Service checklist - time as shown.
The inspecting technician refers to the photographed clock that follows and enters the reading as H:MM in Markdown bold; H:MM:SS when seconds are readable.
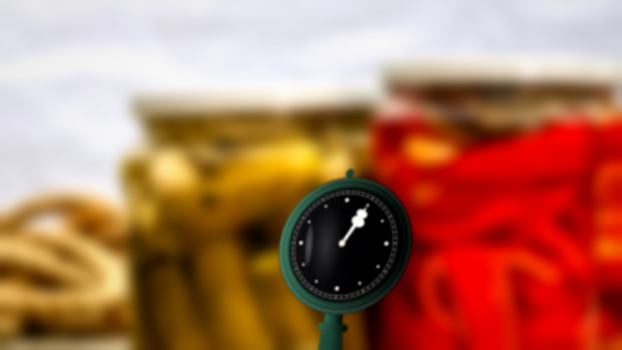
**1:05**
